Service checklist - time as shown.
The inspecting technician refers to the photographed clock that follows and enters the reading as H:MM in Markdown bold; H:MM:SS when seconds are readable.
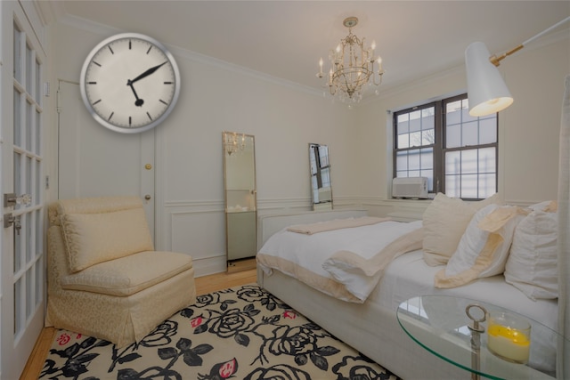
**5:10**
